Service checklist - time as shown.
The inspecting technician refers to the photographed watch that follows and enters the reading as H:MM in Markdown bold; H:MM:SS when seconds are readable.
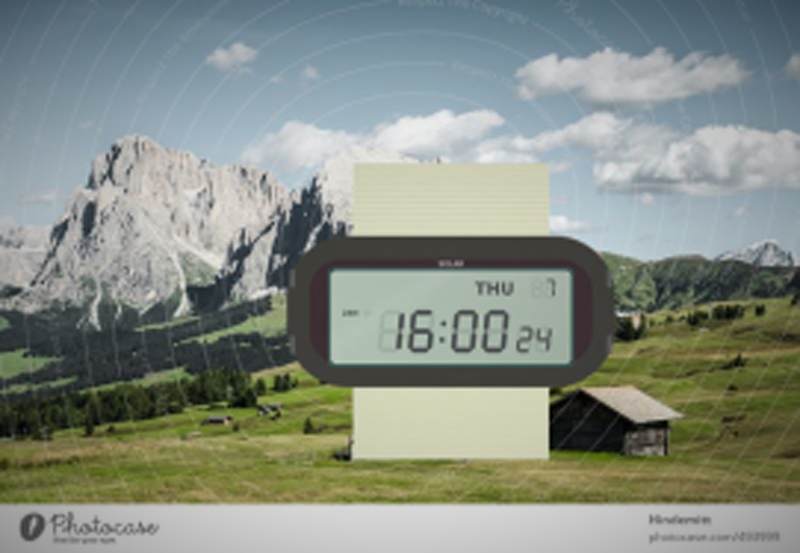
**16:00:24**
